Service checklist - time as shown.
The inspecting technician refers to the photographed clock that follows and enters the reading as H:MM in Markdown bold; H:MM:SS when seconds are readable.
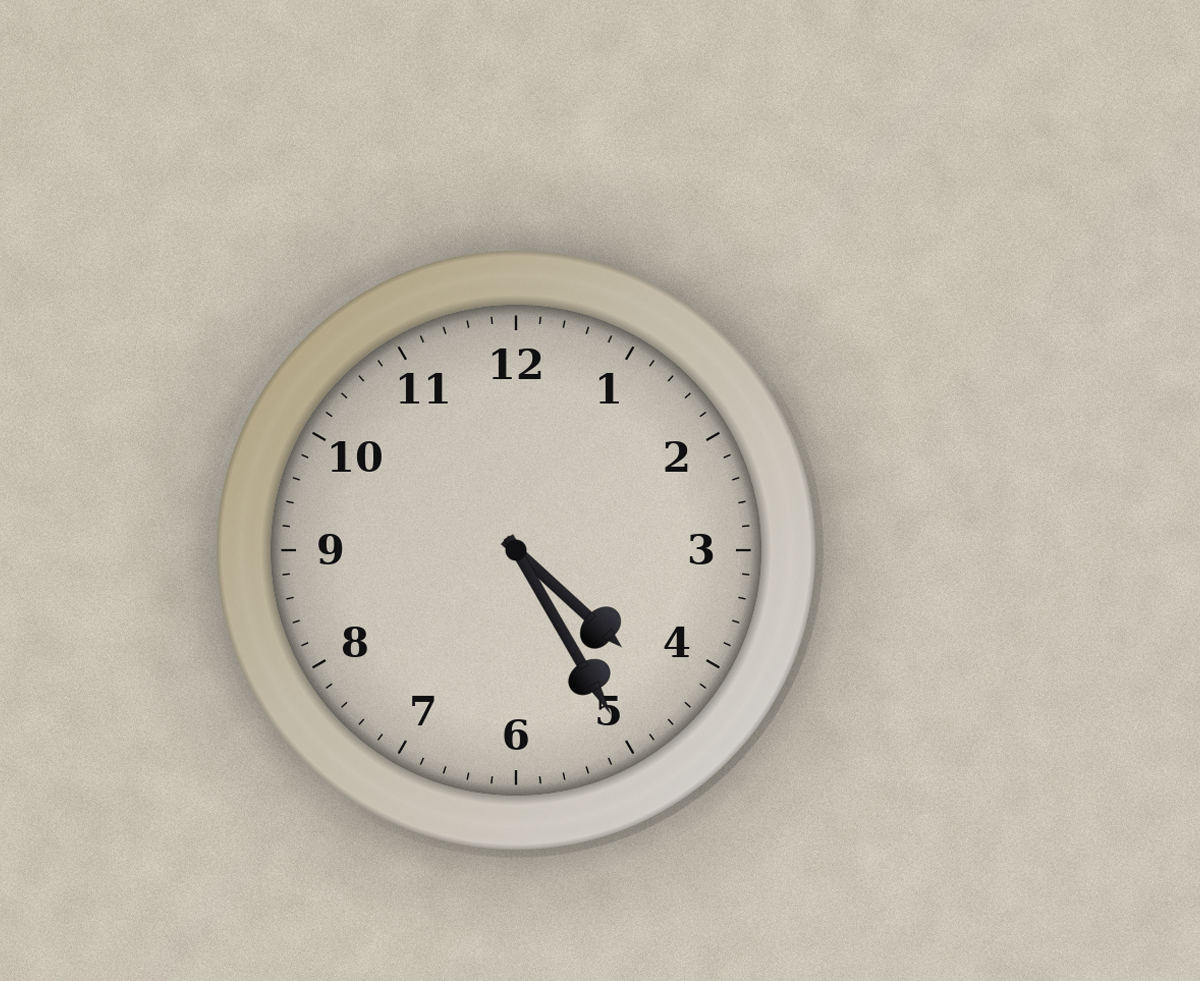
**4:25**
